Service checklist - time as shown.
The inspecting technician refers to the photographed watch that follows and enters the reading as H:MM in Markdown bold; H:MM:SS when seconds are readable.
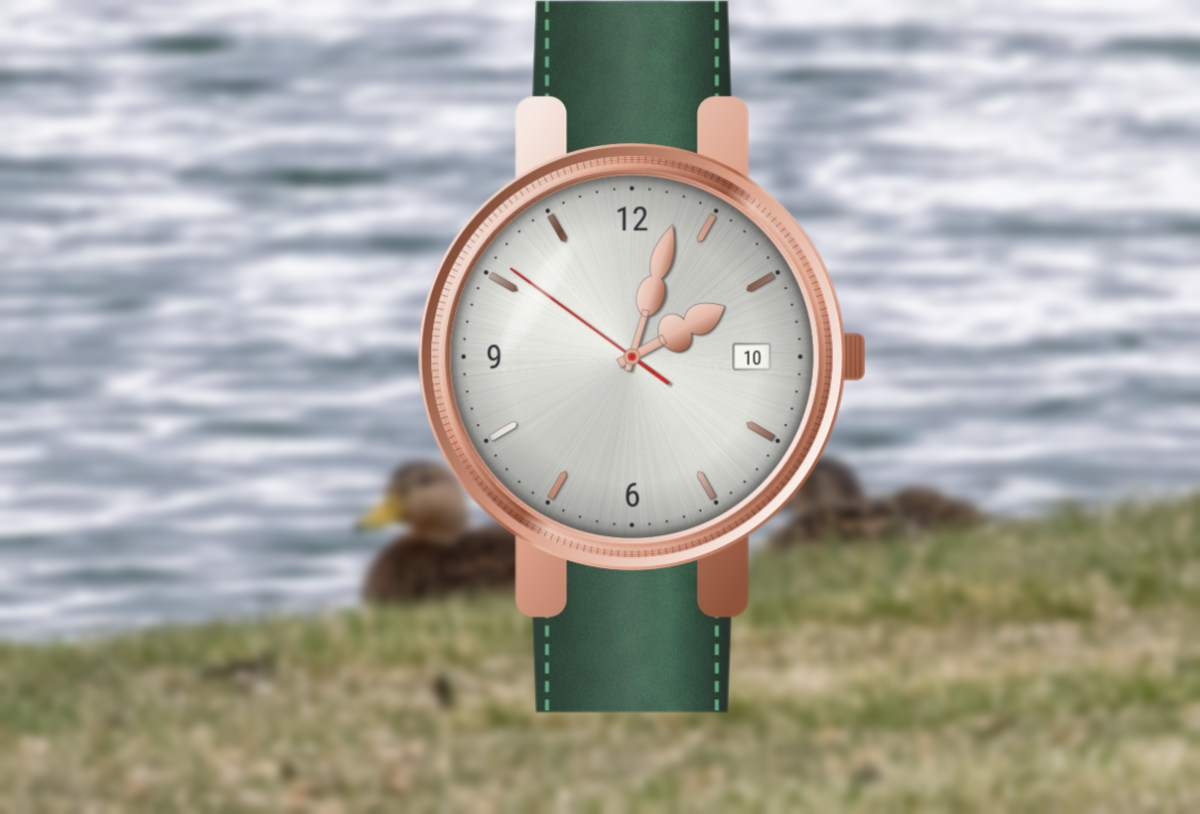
**2:02:51**
